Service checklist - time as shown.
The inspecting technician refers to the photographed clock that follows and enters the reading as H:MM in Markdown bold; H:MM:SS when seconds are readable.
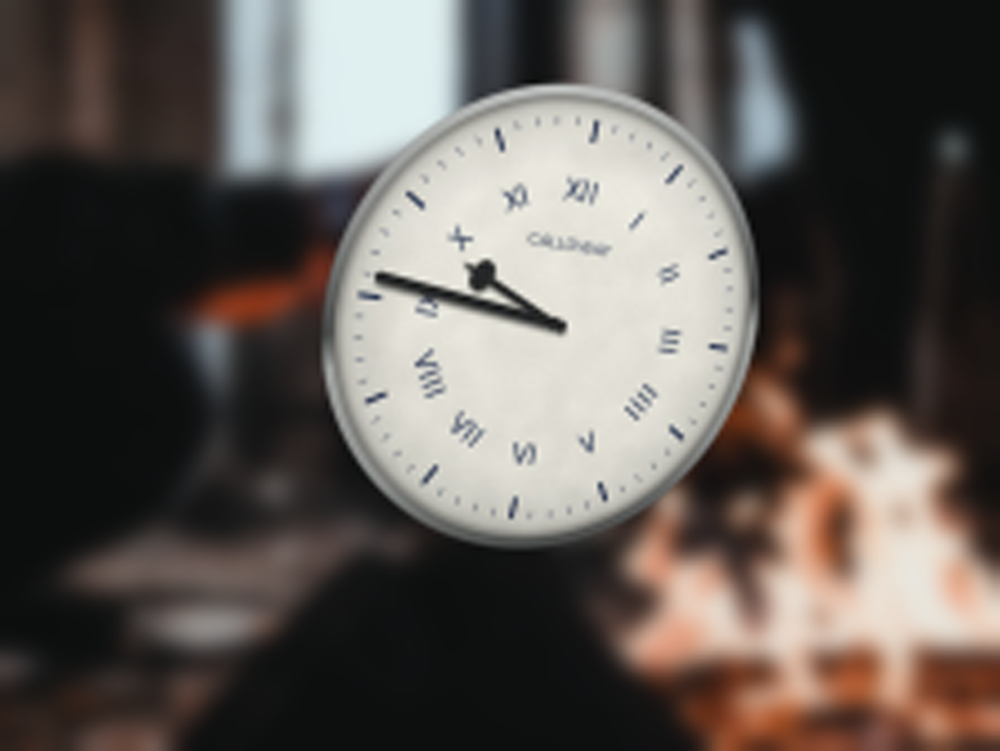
**9:46**
